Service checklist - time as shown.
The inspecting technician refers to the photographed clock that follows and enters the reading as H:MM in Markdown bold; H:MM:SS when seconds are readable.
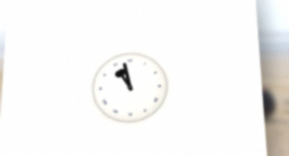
**10:58**
